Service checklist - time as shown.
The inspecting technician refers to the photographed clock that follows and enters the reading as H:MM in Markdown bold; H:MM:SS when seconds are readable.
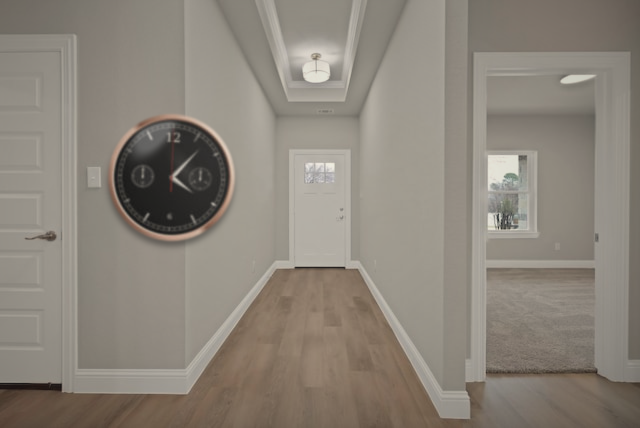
**4:07**
